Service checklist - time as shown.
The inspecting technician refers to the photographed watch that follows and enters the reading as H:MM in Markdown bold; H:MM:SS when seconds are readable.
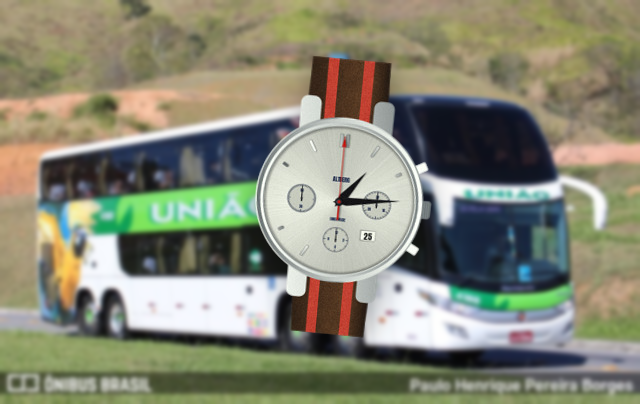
**1:14**
